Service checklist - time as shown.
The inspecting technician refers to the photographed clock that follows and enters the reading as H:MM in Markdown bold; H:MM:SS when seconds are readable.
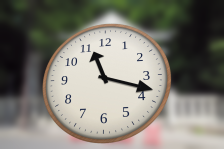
**11:18**
